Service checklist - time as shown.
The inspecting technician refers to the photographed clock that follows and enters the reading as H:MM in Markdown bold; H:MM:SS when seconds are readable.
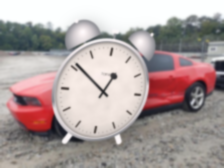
**12:51**
